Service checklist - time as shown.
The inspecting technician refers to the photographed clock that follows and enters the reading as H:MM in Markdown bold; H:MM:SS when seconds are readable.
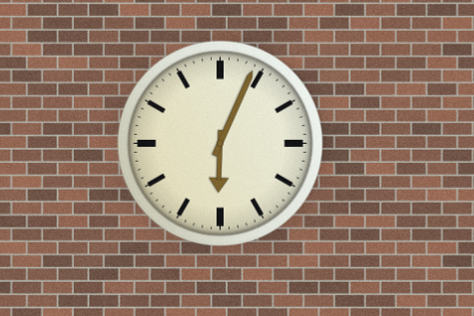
**6:04**
